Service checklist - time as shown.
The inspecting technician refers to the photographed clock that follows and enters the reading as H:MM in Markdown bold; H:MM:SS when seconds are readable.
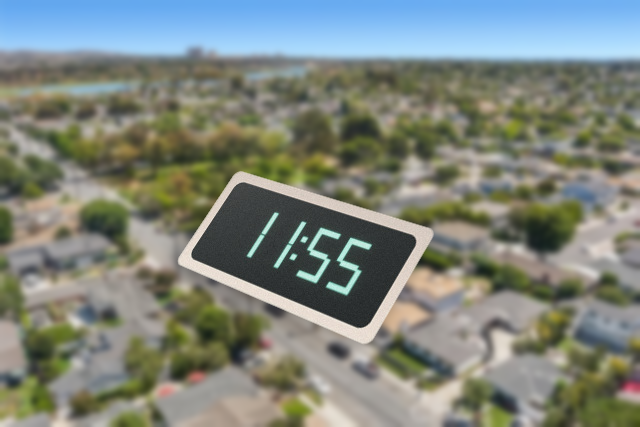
**11:55**
